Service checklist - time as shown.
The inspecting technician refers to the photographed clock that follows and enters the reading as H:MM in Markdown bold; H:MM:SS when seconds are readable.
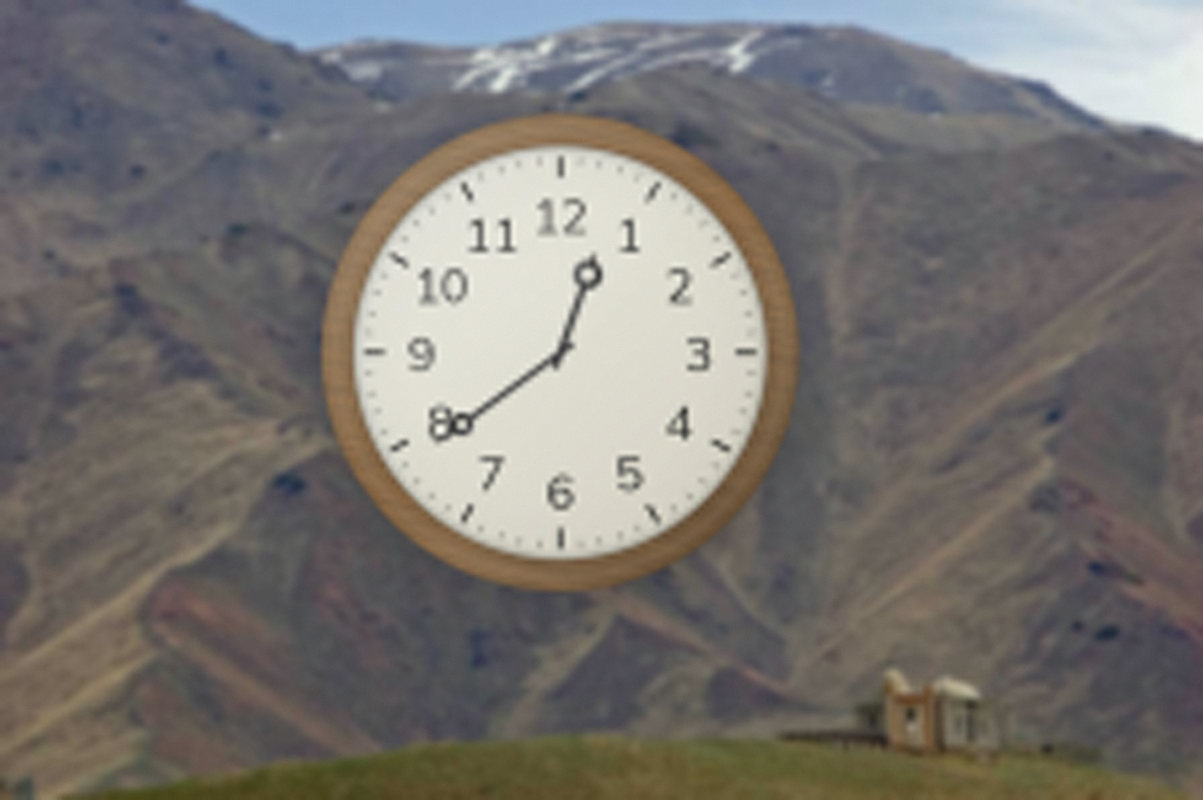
**12:39**
